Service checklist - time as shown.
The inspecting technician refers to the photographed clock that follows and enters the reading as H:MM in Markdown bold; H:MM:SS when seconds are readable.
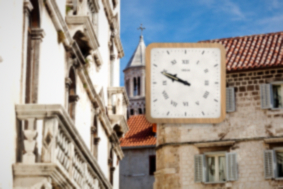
**9:49**
